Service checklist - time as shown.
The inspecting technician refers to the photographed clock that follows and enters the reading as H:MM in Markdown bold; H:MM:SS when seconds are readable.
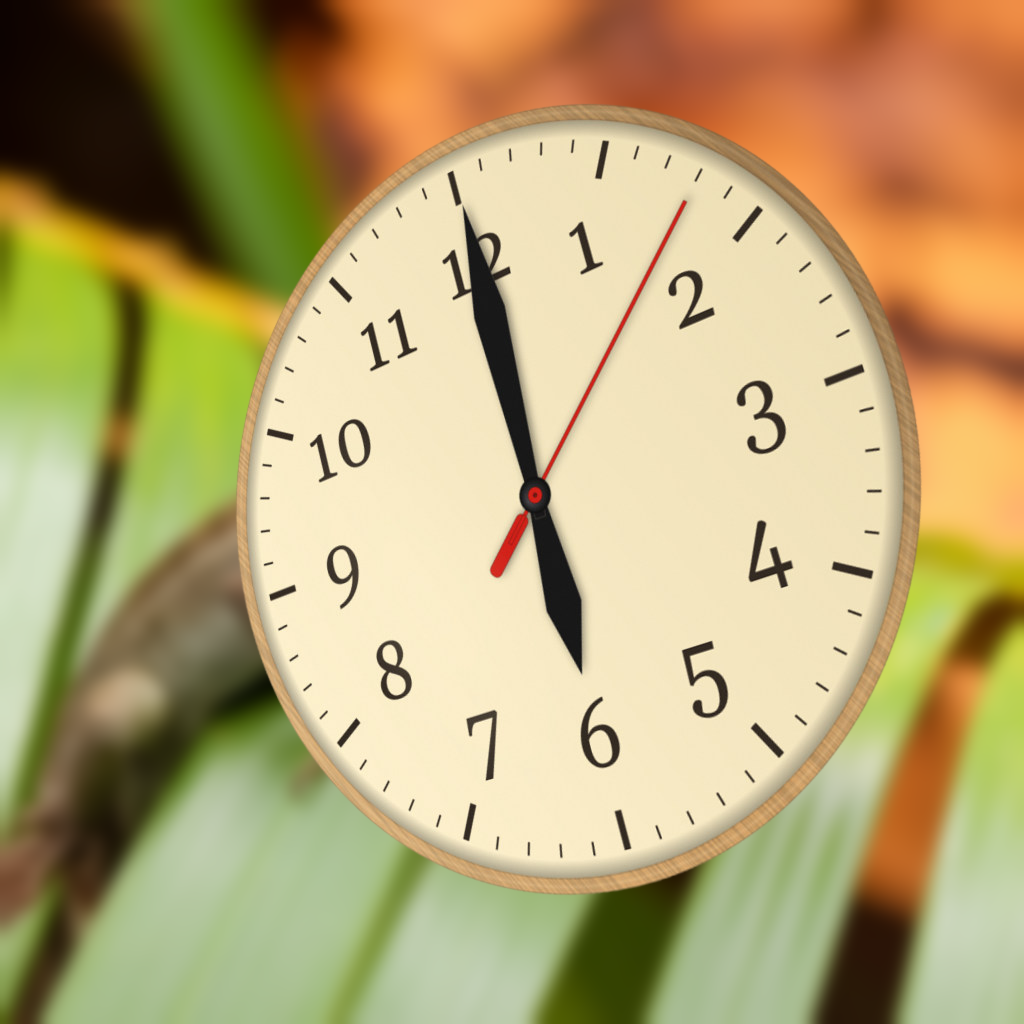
**6:00:08**
